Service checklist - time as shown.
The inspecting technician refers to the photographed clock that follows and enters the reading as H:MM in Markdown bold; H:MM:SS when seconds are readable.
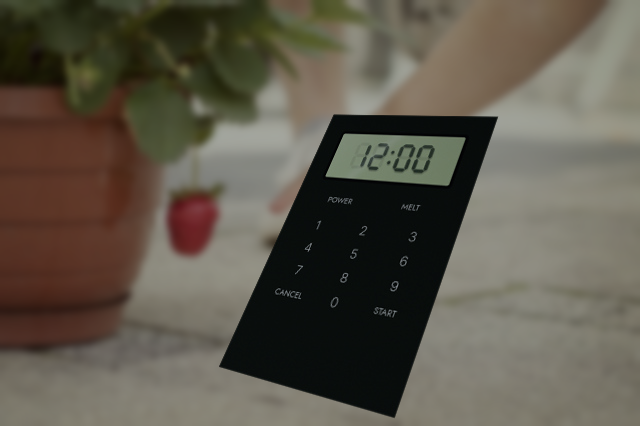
**12:00**
